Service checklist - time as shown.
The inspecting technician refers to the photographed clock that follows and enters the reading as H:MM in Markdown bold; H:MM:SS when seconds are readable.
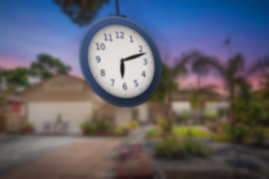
**6:12**
